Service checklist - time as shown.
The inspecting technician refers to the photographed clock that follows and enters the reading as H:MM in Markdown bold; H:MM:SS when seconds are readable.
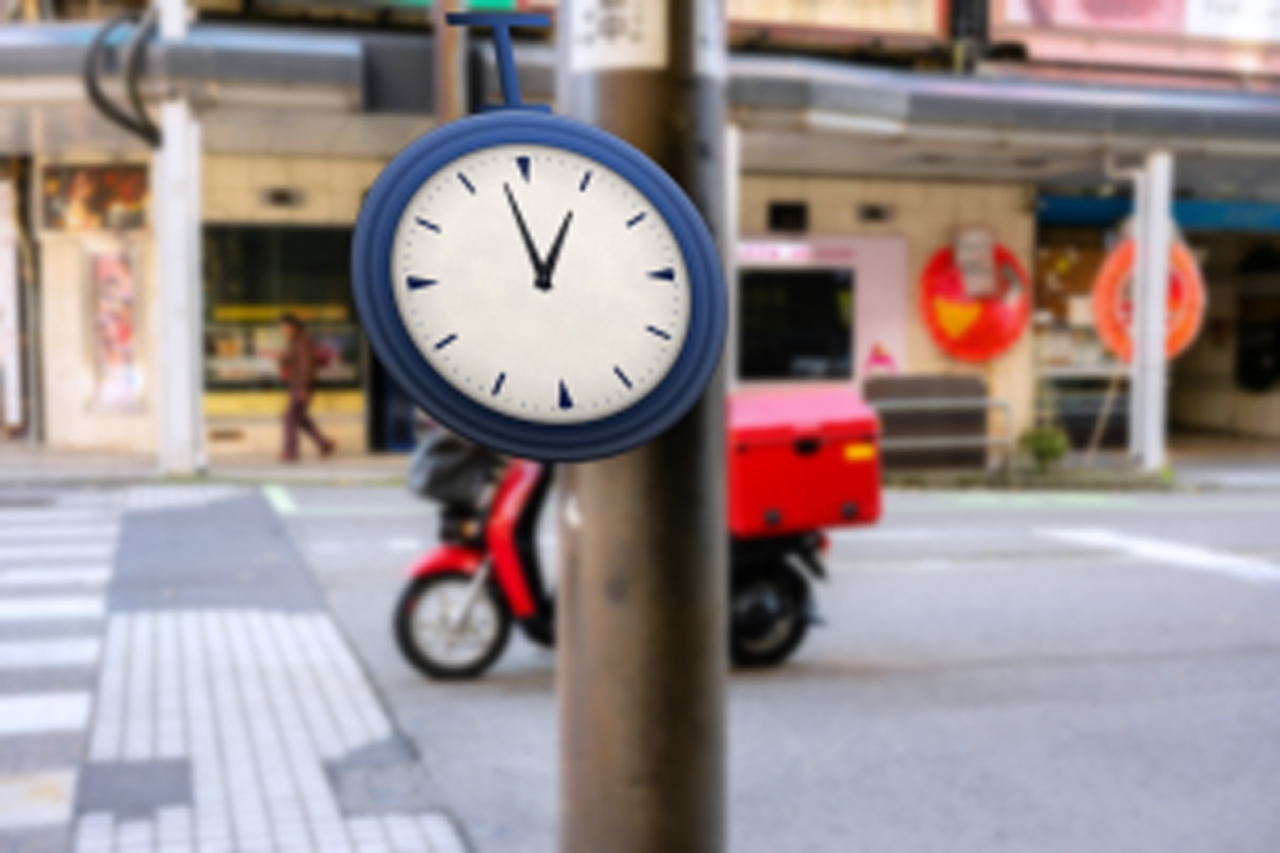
**12:58**
